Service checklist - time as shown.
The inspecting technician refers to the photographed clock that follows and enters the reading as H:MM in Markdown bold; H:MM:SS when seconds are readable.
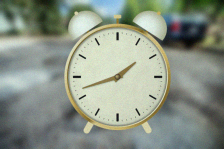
**1:42**
